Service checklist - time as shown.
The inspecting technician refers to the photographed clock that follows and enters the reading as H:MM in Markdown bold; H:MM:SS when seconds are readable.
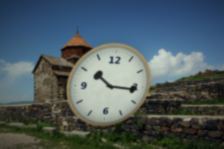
**10:16**
